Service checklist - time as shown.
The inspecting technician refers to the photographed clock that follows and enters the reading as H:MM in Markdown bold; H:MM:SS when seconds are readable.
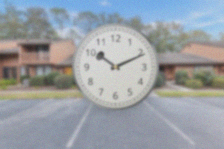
**10:11**
